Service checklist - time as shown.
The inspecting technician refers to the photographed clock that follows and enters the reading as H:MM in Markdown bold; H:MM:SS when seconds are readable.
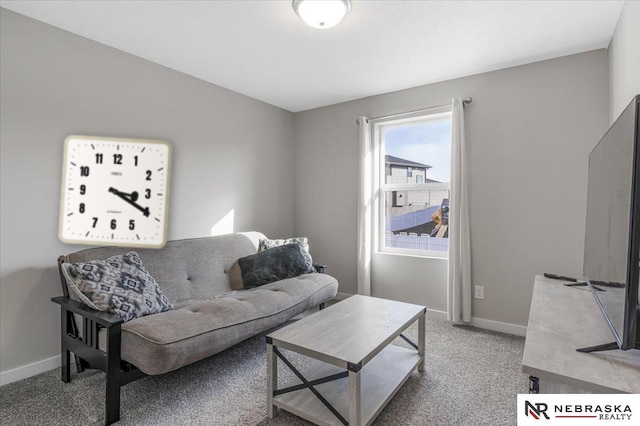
**3:20**
